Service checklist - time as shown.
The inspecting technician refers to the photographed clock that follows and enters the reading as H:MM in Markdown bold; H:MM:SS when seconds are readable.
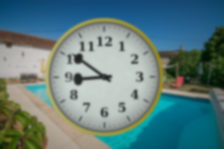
**8:51**
